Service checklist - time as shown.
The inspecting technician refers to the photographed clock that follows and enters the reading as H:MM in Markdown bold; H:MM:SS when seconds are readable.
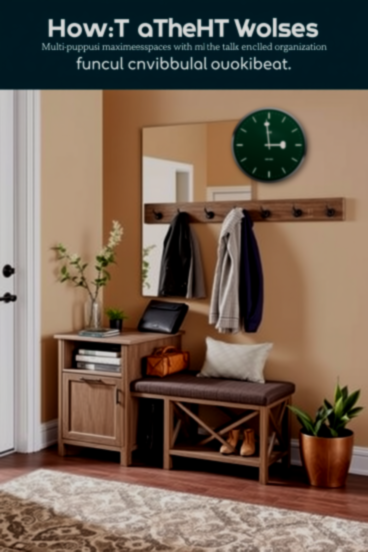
**2:59**
